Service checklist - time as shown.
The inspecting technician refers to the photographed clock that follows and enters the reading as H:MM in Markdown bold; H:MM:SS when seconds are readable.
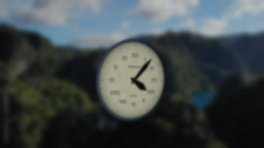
**4:07**
